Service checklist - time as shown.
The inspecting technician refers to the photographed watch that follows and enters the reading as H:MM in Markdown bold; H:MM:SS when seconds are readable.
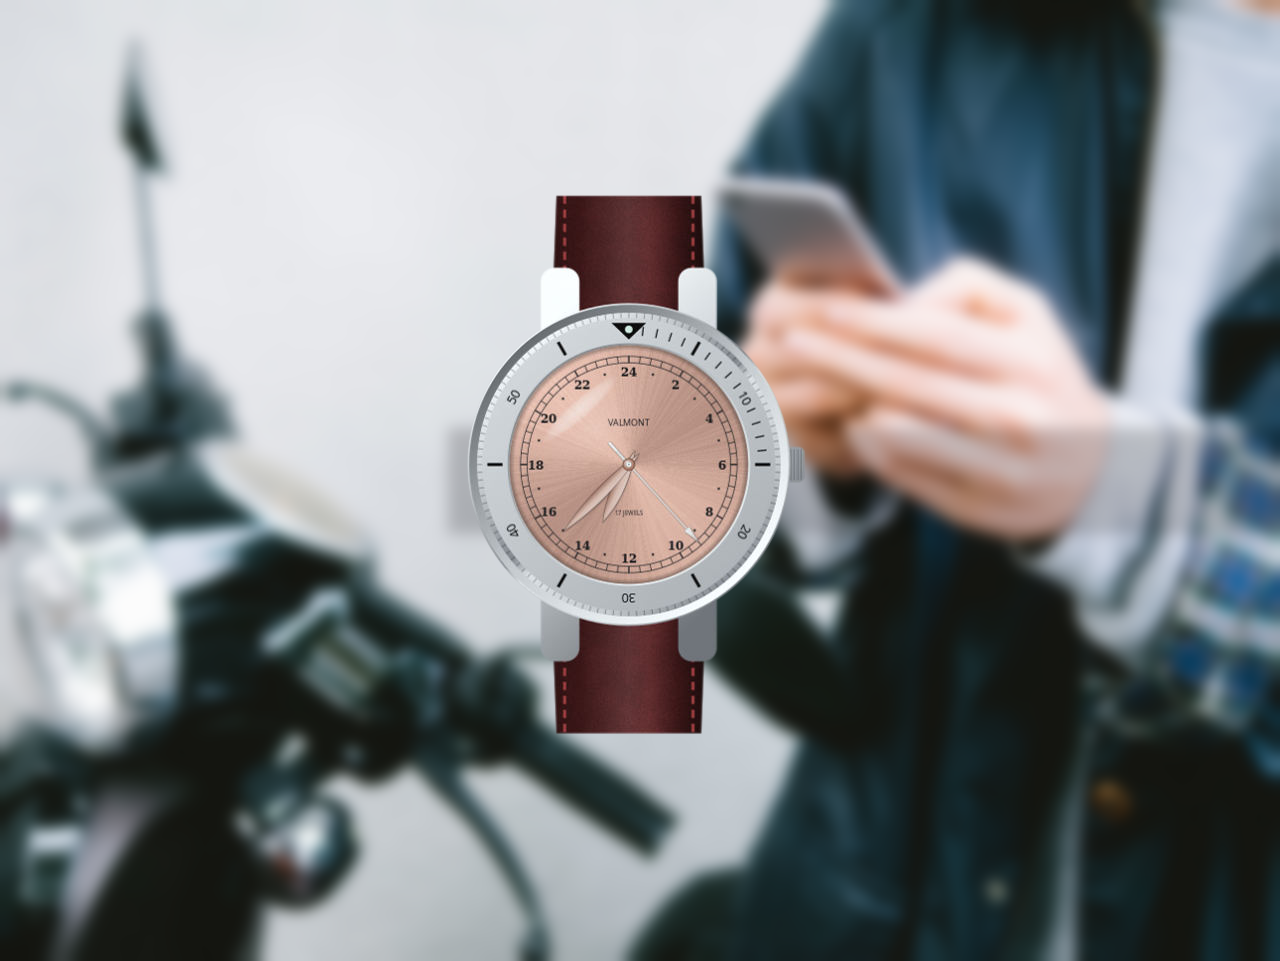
**13:37:23**
